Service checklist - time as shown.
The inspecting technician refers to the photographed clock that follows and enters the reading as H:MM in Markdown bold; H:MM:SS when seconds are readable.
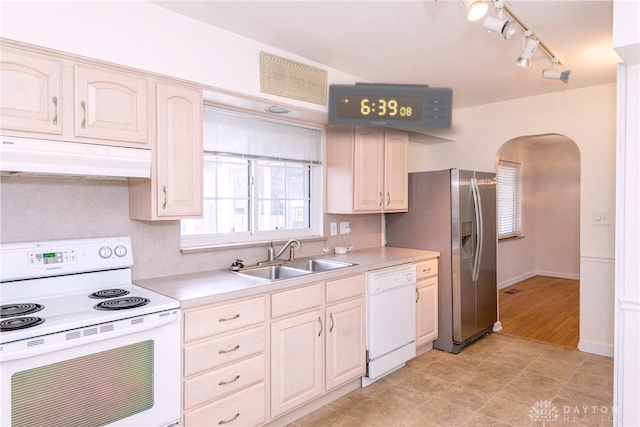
**6:39**
